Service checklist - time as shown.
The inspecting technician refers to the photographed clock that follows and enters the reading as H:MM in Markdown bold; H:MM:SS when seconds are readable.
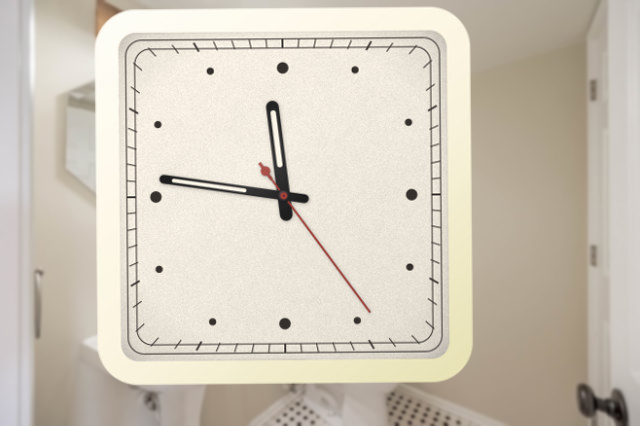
**11:46:24**
